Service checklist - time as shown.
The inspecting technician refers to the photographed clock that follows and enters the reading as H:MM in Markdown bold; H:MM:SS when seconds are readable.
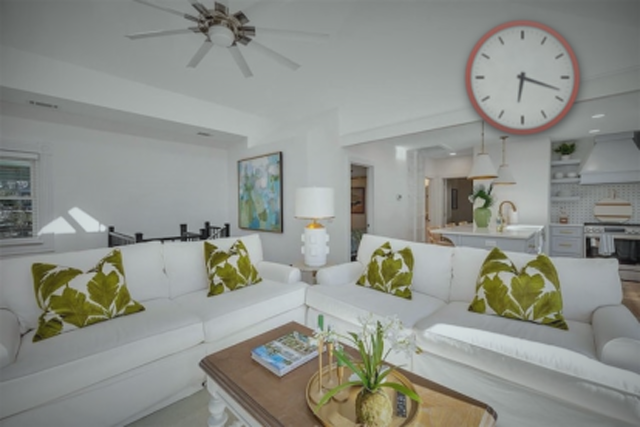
**6:18**
